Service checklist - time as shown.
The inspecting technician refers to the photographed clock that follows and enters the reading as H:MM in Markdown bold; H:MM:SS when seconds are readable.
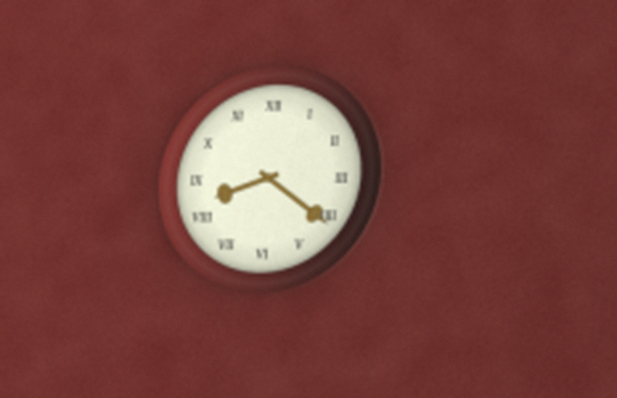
**8:21**
